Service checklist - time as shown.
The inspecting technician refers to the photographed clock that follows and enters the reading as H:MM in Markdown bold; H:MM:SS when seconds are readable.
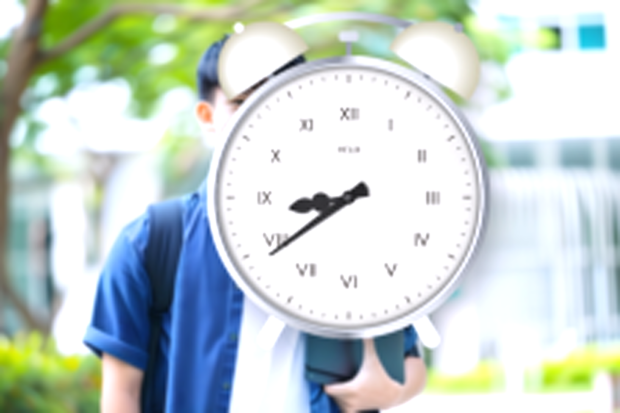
**8:39**
